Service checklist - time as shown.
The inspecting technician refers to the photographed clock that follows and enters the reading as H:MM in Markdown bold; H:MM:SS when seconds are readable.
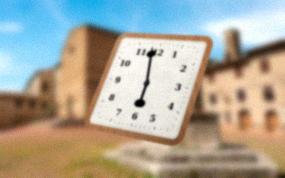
**5:58**
